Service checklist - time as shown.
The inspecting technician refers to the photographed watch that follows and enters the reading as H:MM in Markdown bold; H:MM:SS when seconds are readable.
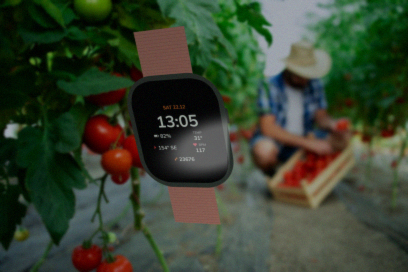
**13:05**
